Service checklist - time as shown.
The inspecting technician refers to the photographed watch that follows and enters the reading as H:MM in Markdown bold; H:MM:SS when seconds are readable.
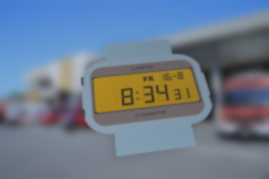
**8:34:31**
